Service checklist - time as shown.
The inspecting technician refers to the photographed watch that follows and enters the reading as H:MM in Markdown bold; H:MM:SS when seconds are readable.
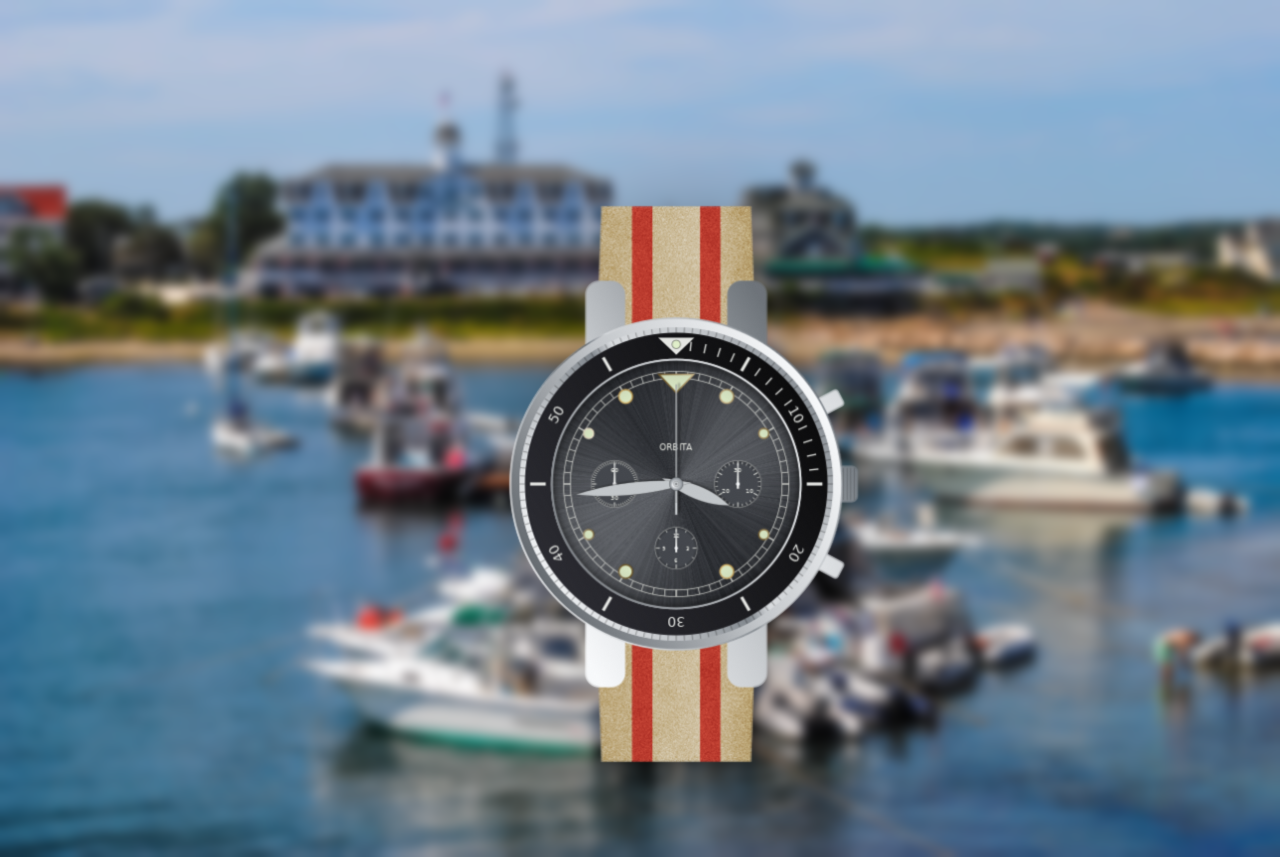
**3:44**
